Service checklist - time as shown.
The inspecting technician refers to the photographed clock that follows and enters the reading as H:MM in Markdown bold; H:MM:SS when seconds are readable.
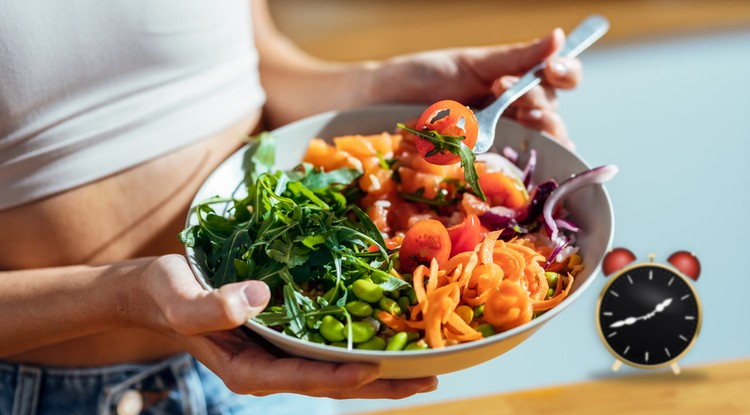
**1:42**
